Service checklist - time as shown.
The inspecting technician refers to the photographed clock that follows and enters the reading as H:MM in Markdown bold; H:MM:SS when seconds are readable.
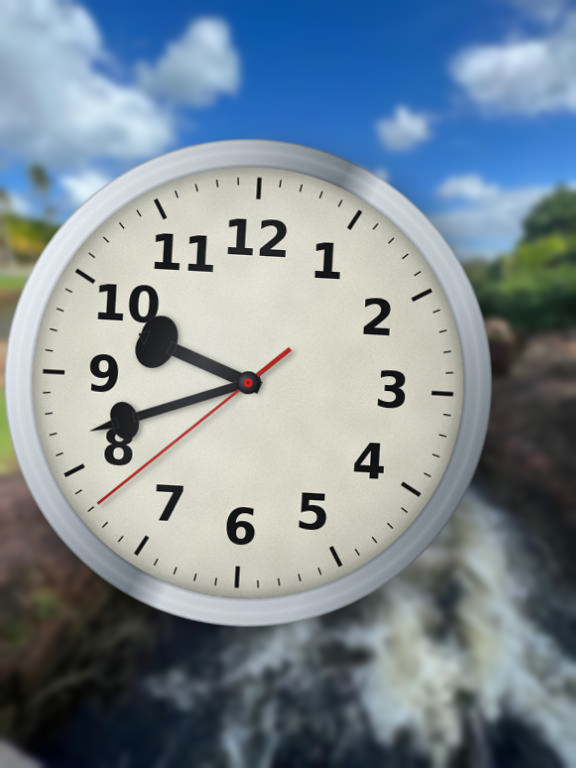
**9:41:38**
